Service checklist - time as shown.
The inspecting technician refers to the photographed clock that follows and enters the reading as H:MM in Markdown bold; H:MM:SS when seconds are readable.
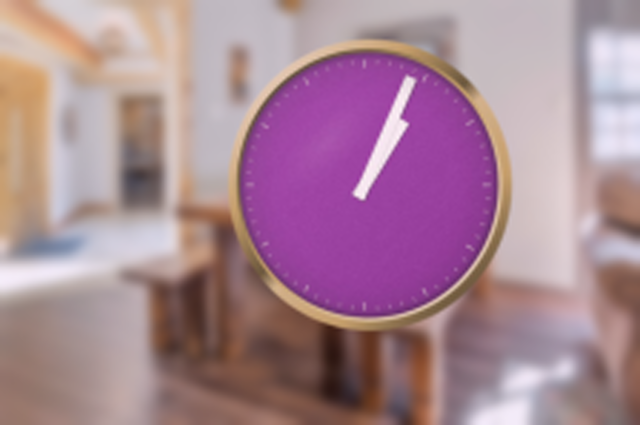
**1:04**
